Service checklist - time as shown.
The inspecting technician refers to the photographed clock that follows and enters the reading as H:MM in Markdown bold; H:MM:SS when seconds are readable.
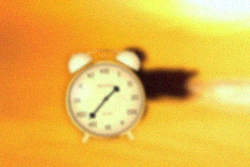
**1:37**
